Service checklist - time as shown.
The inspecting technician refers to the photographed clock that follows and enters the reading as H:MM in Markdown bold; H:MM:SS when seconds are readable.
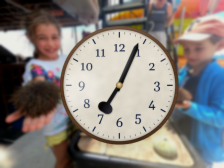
**7:04**
